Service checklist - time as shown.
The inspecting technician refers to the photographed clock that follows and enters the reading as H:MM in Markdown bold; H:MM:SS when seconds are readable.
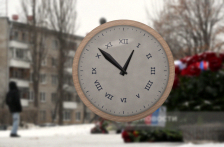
**12:52**
